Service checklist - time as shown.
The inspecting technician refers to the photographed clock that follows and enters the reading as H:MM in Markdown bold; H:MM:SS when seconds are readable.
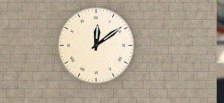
**12:09**
